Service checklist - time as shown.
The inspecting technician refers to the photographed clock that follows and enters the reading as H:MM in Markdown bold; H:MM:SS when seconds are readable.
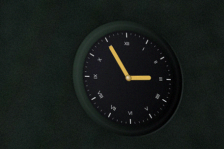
**2:55**
